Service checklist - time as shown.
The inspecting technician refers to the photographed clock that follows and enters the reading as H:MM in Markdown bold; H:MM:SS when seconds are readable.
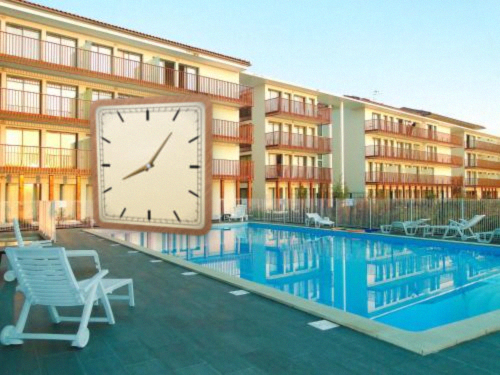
**8:06**
